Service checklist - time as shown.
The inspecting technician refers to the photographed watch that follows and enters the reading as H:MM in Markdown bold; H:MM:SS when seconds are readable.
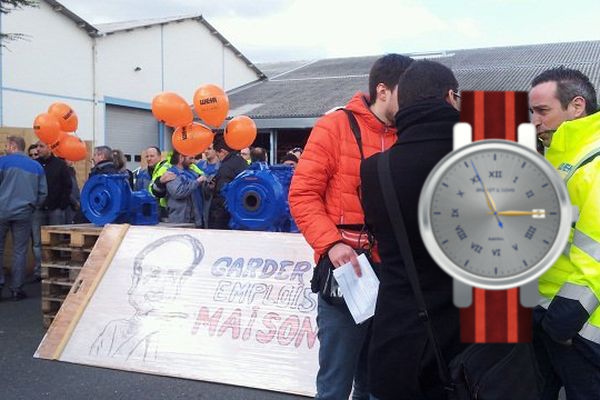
**11:14:56**
